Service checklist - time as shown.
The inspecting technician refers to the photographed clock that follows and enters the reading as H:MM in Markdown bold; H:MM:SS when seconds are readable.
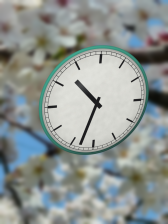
**10:33**
